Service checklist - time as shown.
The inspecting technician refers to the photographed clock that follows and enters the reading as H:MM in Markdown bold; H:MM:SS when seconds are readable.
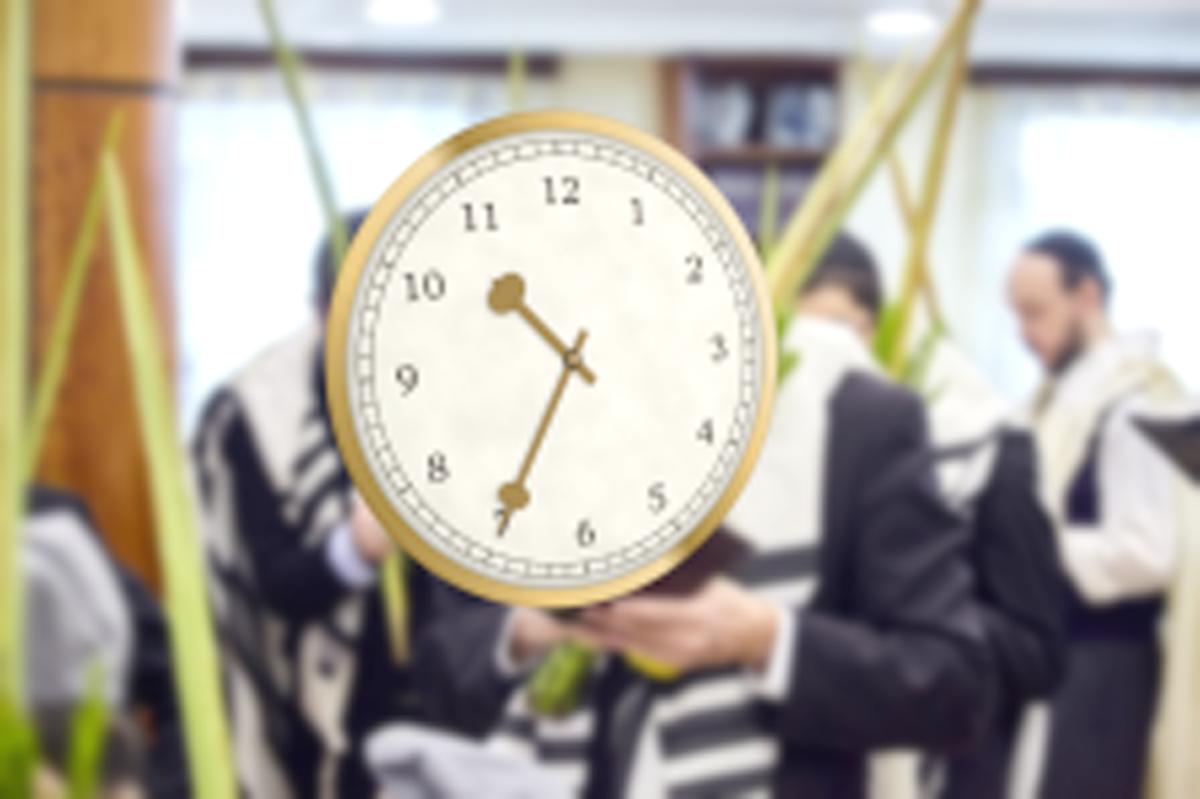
**10:35**
